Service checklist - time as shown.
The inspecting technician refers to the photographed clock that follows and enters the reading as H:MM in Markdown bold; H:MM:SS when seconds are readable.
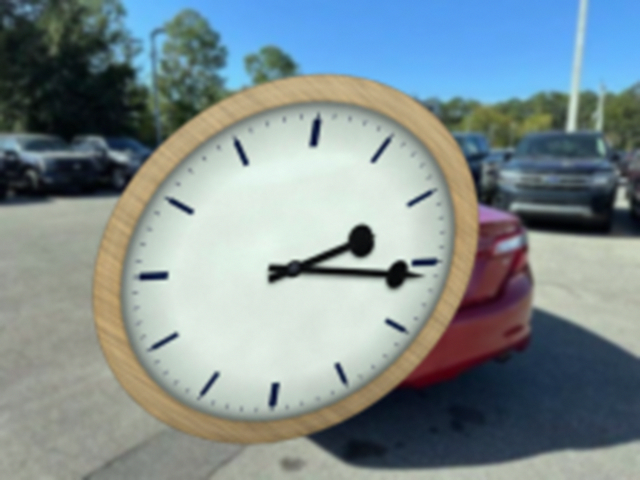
**2:16**
